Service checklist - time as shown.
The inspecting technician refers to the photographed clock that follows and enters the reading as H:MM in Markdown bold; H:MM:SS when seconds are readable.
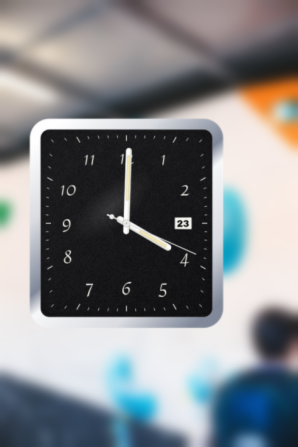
**4:00:19**
